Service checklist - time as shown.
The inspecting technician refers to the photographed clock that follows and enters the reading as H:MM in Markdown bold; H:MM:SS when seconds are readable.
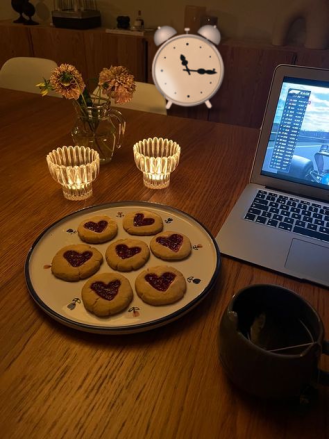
**11:16**
